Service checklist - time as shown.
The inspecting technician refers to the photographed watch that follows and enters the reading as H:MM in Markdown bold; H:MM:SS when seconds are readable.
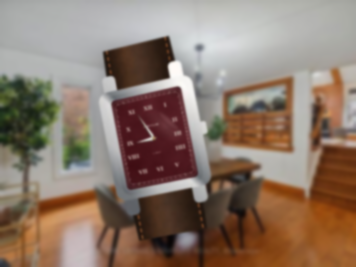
**8:56**
